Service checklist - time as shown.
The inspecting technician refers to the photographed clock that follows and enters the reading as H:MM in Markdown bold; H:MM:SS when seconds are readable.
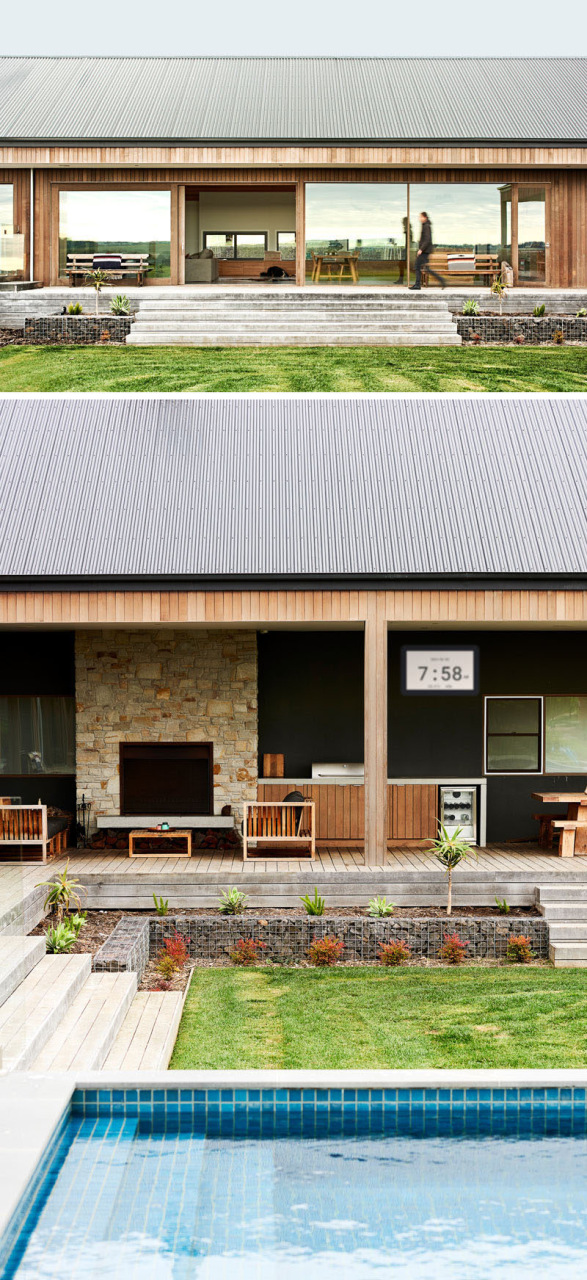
**7:58**
